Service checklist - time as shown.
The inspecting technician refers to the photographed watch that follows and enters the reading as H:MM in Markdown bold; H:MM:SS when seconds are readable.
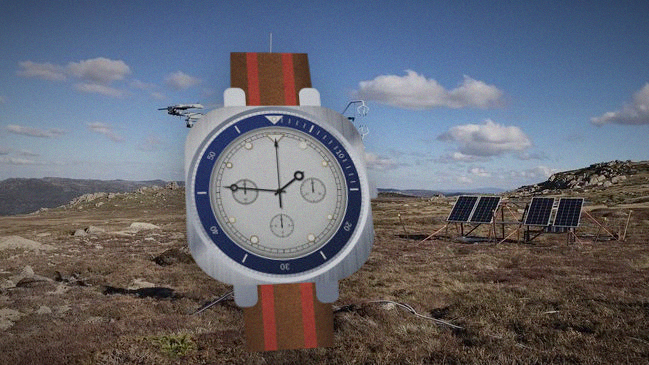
**1:46**
